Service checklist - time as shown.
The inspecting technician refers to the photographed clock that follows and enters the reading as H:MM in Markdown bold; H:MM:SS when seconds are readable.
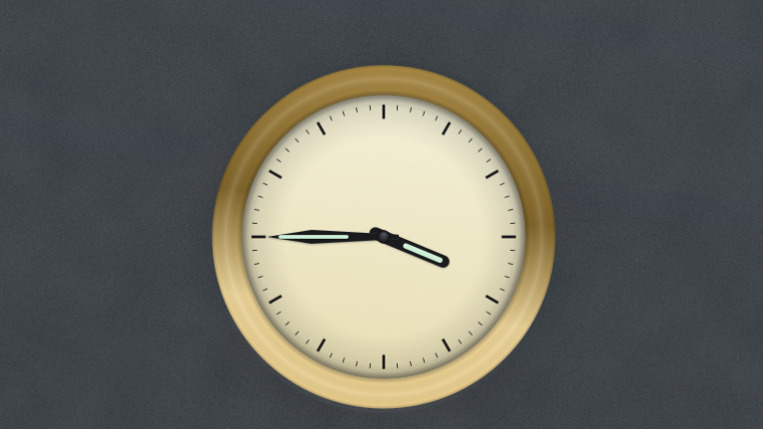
**3:45**
